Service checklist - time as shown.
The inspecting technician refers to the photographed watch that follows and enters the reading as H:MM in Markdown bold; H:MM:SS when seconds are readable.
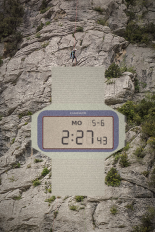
**2:27:43**
